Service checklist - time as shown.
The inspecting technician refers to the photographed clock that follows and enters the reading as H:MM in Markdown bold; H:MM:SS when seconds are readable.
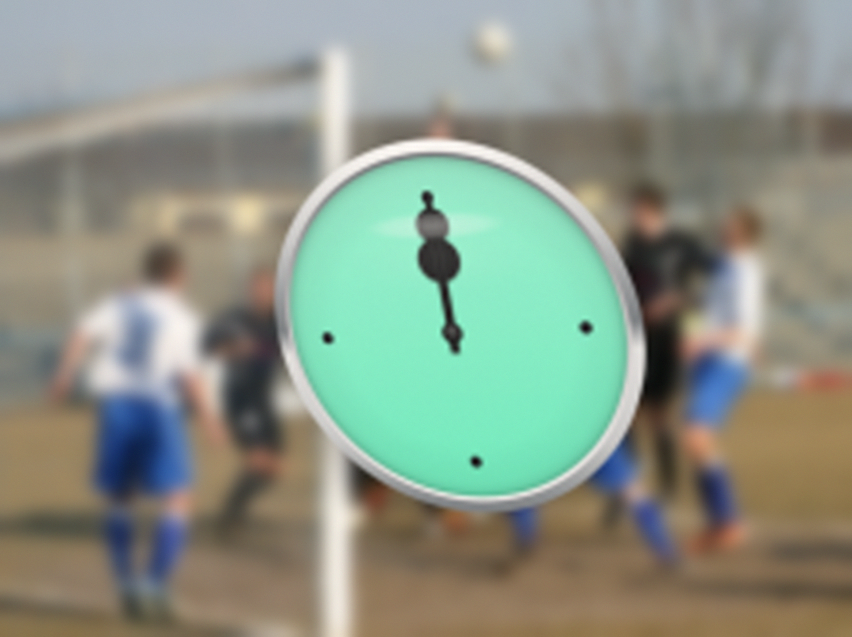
**12:00**
